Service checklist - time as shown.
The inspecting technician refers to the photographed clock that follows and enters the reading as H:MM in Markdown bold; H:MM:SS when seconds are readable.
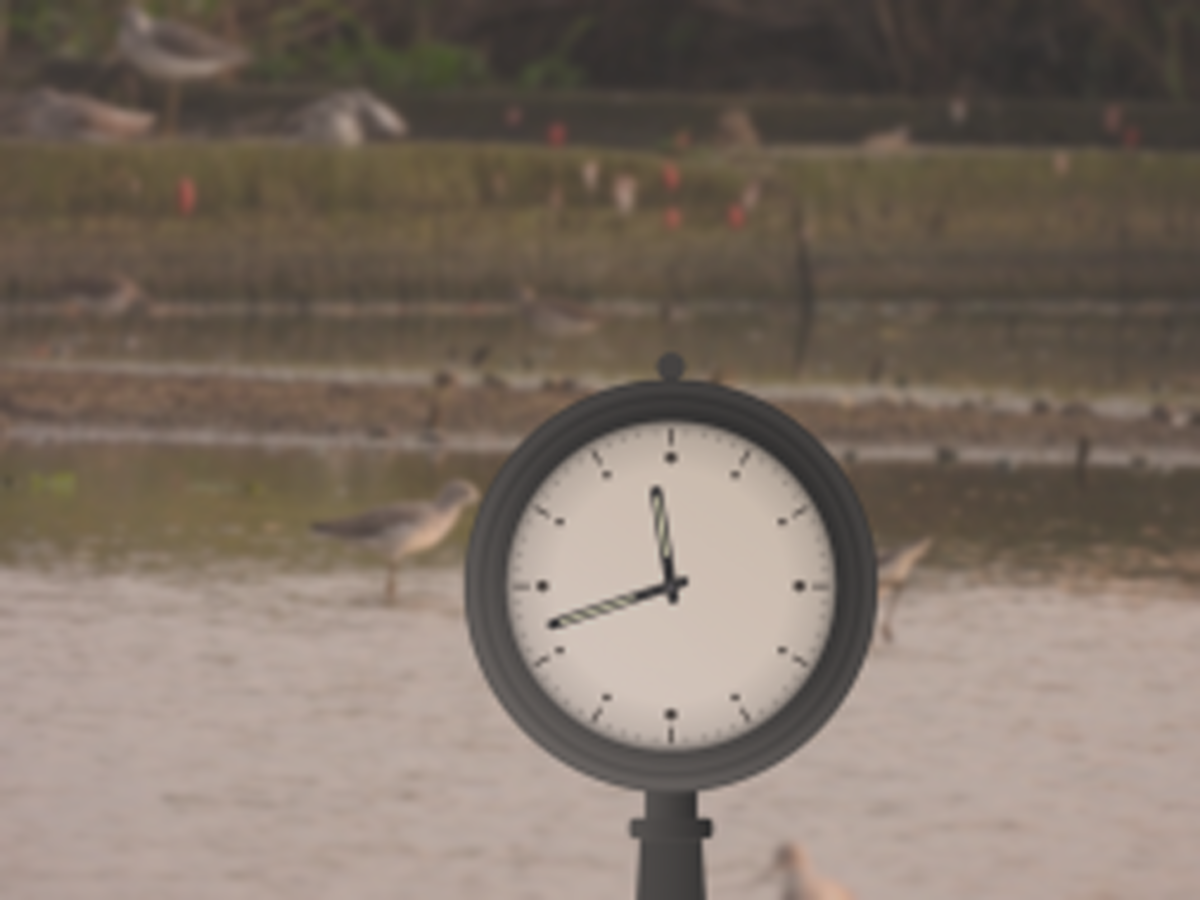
**11:42**
